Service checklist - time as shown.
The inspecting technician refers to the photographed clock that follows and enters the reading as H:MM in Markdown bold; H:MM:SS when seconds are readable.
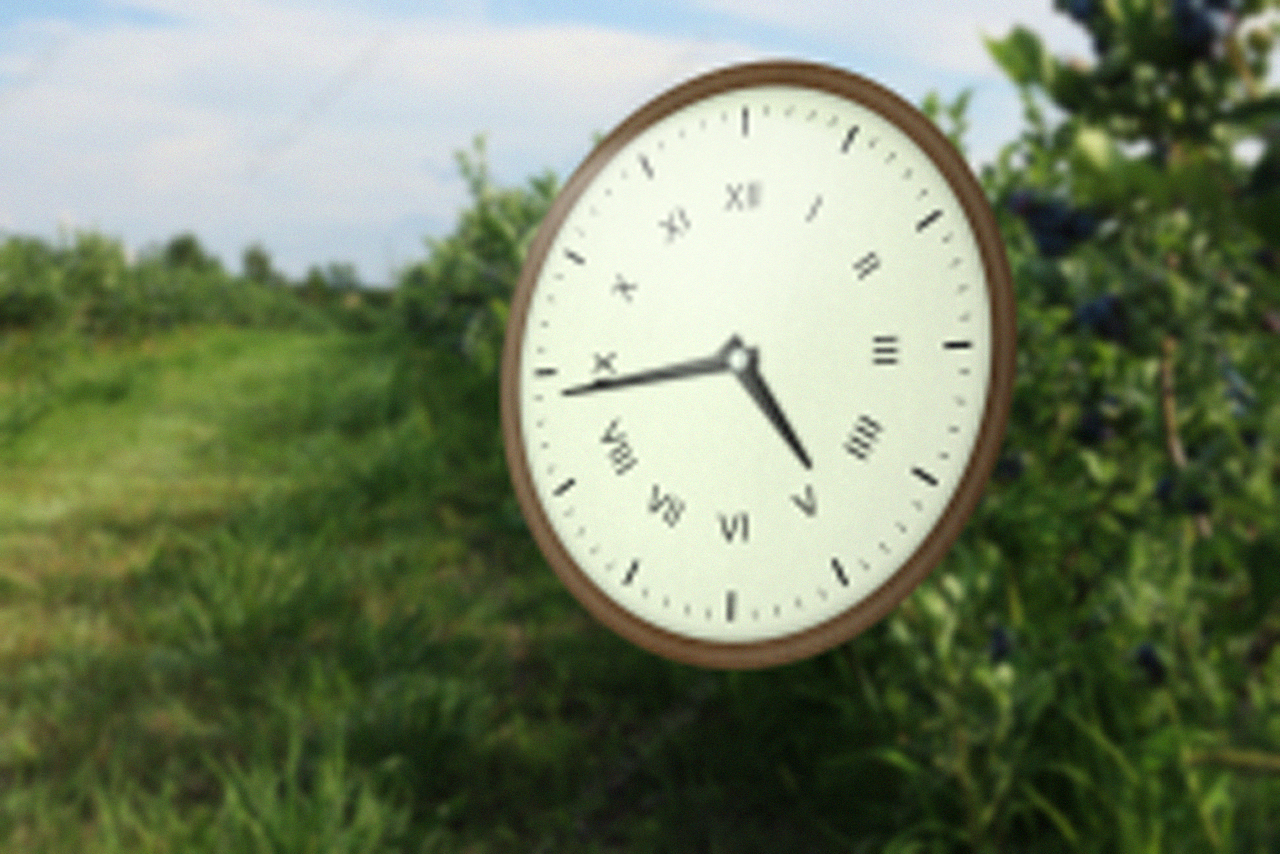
**4:44**
